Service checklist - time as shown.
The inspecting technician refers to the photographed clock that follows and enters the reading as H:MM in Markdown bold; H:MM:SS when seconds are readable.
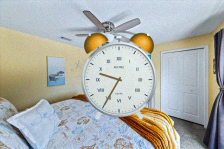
**9:35**
